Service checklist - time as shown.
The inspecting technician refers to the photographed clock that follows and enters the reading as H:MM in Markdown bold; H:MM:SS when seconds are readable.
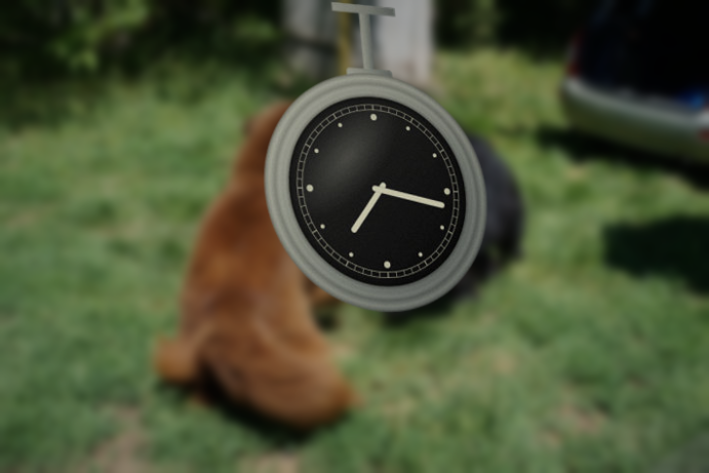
**7:17**
